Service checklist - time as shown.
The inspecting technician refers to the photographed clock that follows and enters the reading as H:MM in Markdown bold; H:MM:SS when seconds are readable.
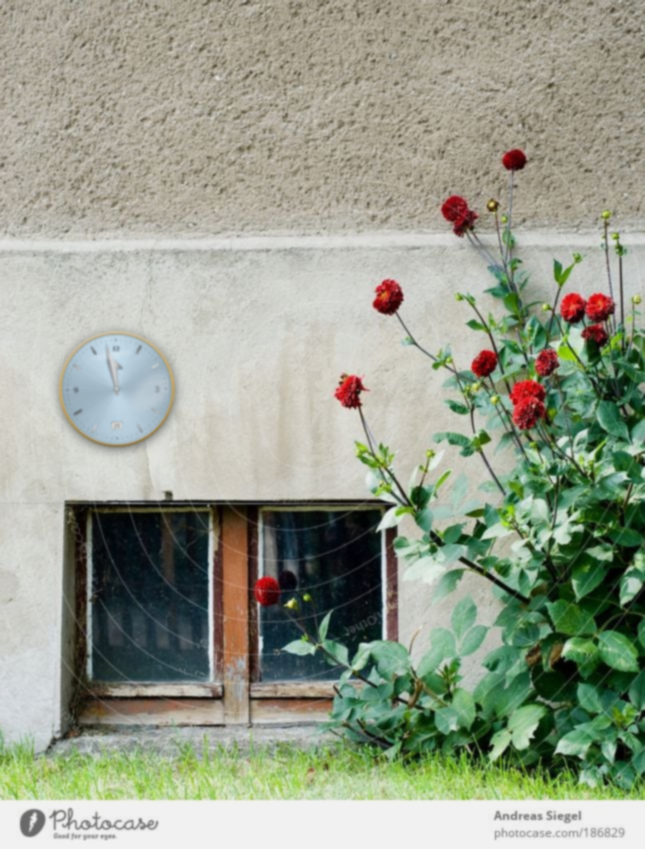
**11:58**
